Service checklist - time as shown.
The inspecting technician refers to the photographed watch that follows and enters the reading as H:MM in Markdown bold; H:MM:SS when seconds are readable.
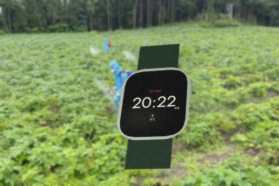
**20:22**
